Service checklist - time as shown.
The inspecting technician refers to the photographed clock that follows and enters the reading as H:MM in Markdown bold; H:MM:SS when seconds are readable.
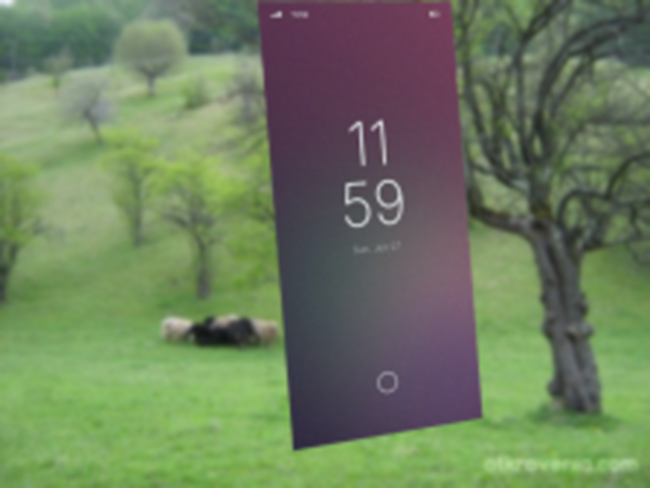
**11:59**
